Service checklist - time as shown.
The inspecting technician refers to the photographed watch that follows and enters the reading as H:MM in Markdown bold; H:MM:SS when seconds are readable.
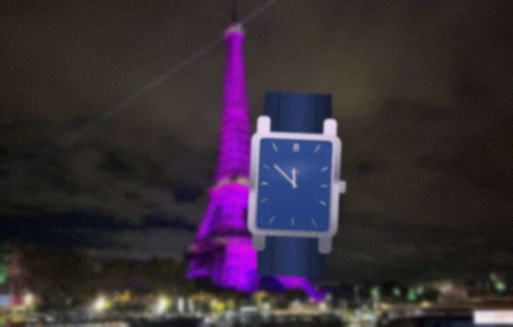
**11:52**
